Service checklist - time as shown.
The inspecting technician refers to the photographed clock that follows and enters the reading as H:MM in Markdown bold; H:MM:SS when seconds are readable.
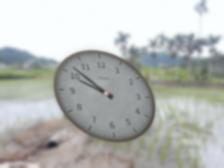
**9:52**
